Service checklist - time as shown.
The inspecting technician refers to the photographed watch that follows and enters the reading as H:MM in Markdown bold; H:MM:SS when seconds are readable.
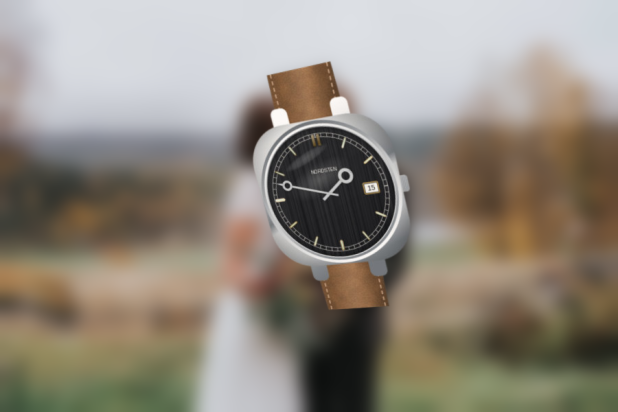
**1:48**
